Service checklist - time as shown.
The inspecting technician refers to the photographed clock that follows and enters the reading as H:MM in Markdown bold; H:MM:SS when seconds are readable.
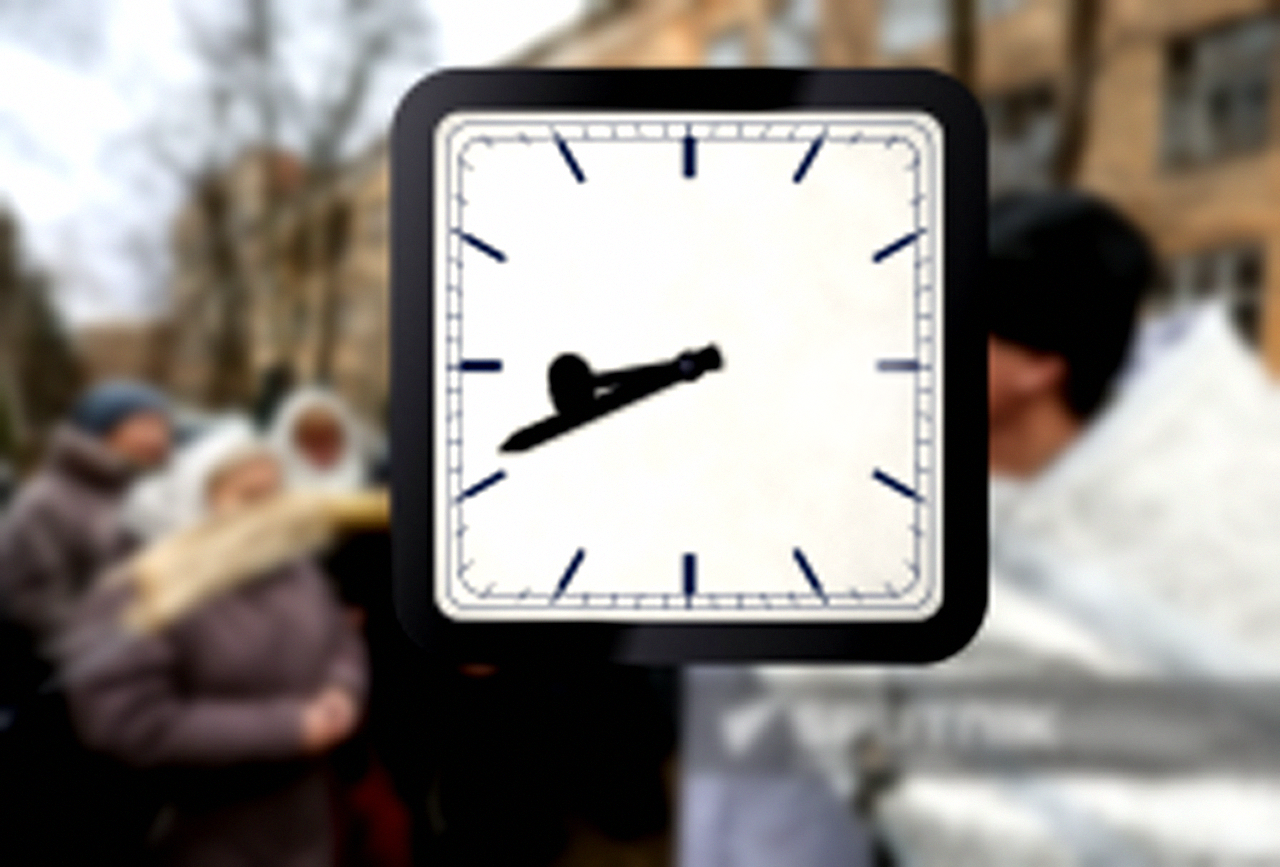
**8:41**
